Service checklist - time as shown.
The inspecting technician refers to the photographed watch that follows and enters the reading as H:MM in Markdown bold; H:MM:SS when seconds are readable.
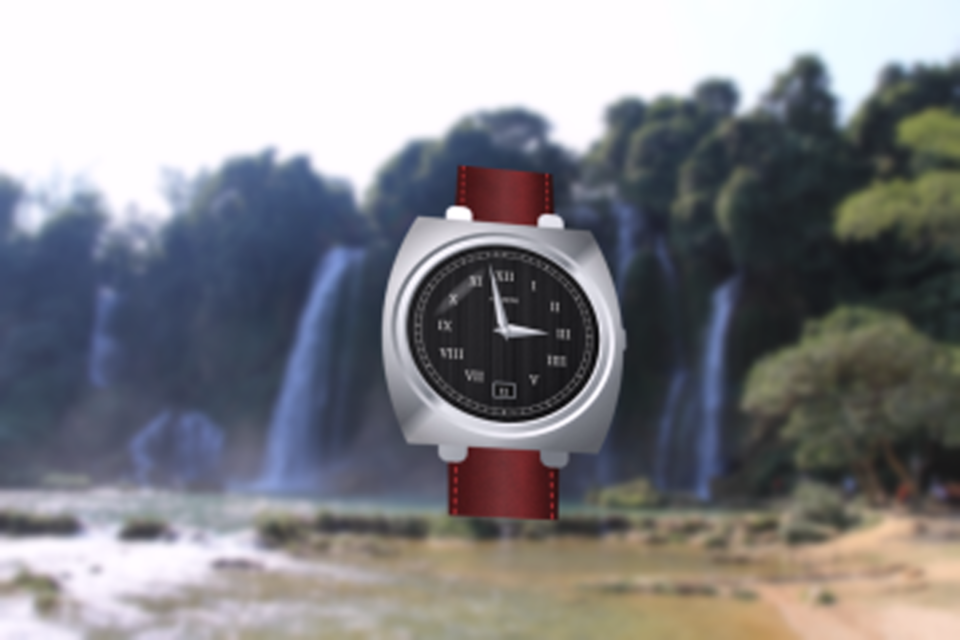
**2:58**
